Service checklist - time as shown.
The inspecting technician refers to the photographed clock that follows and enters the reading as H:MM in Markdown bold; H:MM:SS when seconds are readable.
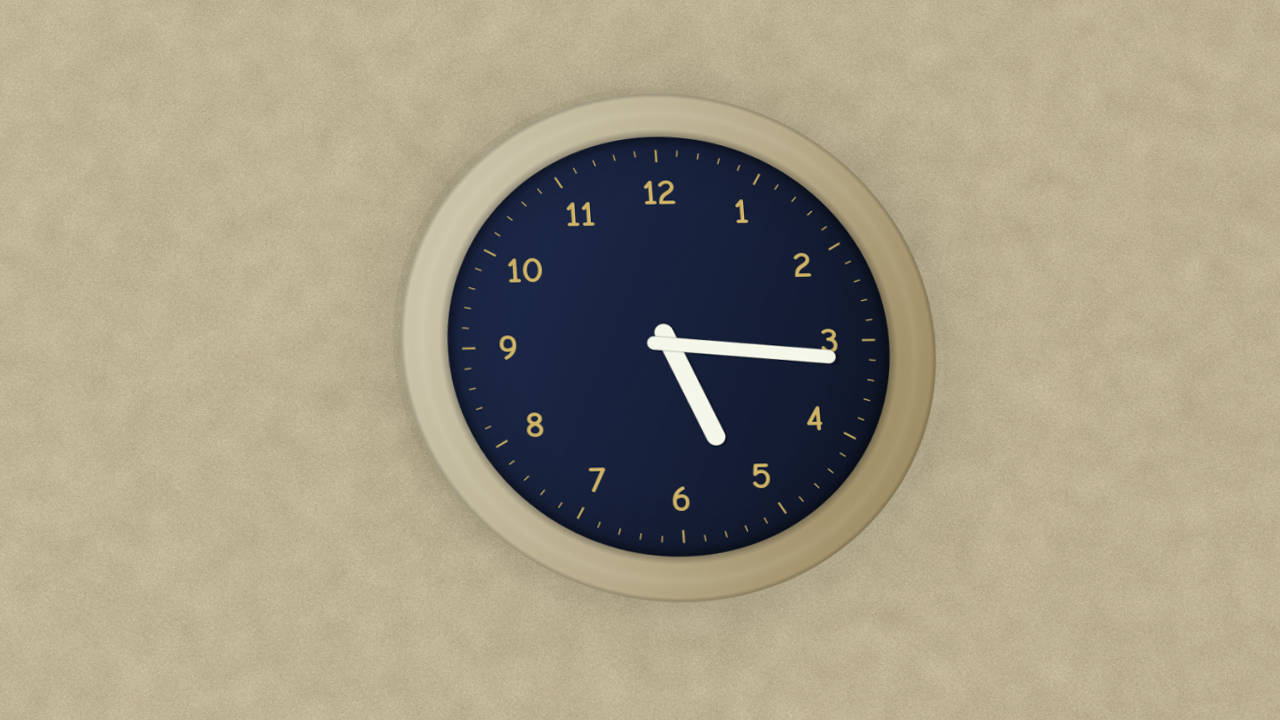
**5:16**
